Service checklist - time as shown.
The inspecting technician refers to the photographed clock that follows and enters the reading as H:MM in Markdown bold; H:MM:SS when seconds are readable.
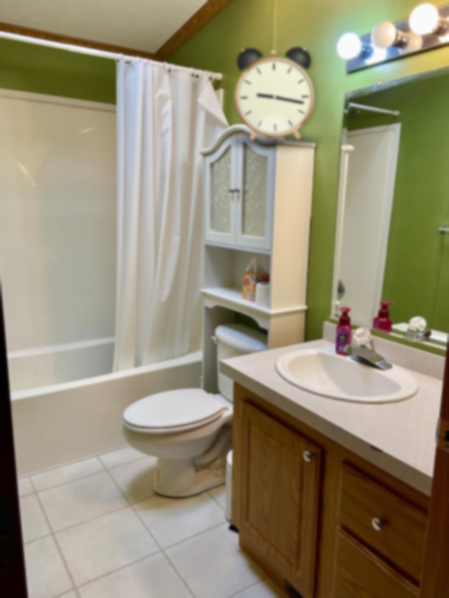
**9:17**
